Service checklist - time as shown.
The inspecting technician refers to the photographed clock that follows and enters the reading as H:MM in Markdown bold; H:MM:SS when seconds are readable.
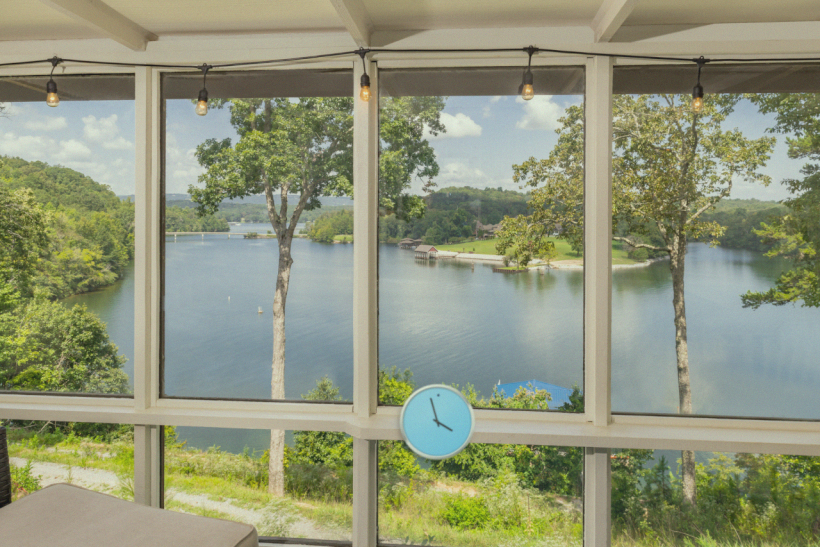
**3:57**
